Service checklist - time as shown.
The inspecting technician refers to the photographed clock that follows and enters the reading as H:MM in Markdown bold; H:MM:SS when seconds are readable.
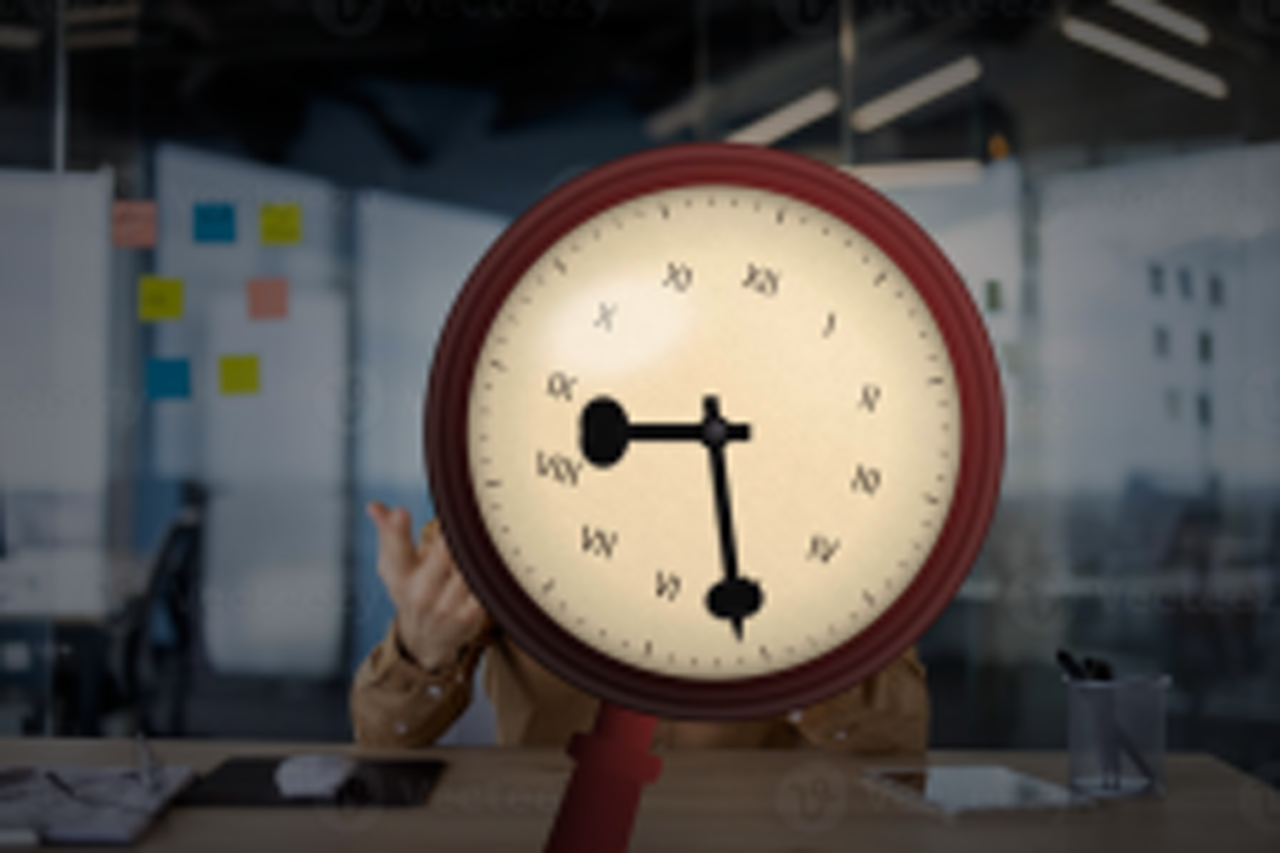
**8:26**
